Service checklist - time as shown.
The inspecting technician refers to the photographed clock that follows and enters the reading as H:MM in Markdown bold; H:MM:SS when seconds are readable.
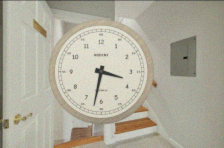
**3:32**
